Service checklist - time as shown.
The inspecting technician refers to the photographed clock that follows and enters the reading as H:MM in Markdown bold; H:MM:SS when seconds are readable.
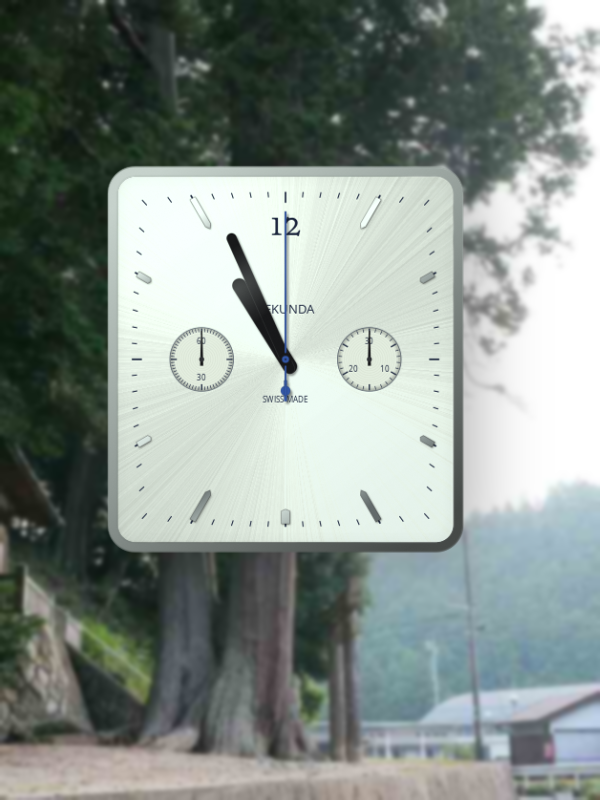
**10:56**
